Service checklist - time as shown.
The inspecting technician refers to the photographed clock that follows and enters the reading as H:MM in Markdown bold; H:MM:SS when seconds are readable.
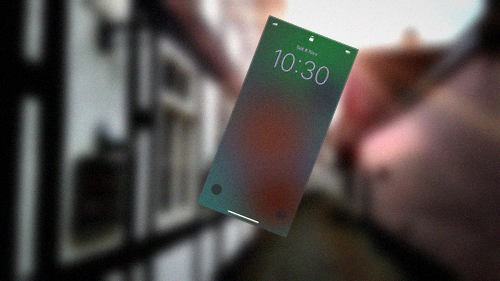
**10:30**
